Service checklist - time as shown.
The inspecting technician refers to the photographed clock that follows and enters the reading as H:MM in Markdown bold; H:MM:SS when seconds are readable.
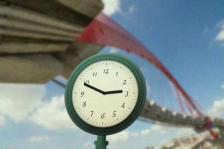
**2:49**
